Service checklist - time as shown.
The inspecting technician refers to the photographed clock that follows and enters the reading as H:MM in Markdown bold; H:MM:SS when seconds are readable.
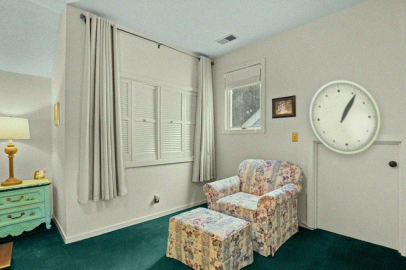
**1:06**
